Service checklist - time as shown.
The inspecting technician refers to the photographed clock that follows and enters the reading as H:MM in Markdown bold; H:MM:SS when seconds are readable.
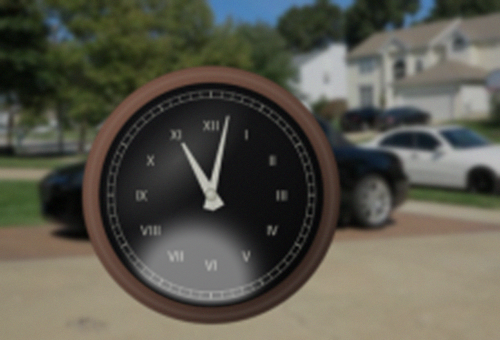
**11:02**
